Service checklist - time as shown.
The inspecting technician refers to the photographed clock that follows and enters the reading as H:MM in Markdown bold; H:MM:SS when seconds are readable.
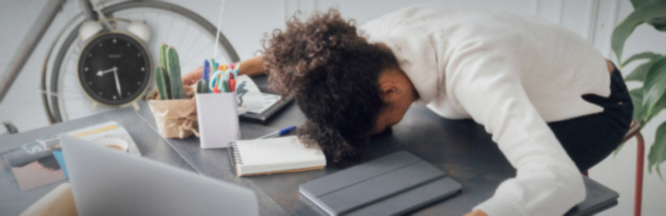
**8:28**
